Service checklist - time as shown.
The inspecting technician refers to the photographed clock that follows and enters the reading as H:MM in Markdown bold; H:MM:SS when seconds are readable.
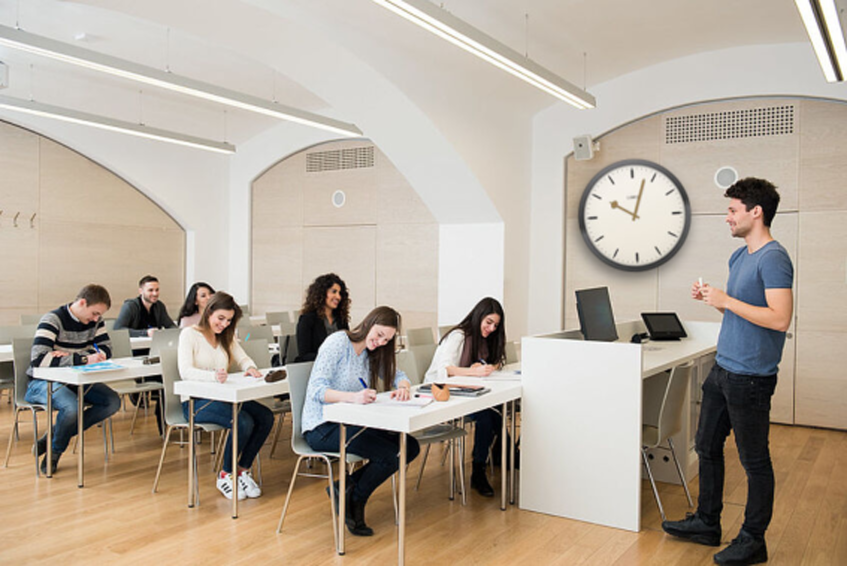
**10:03**
